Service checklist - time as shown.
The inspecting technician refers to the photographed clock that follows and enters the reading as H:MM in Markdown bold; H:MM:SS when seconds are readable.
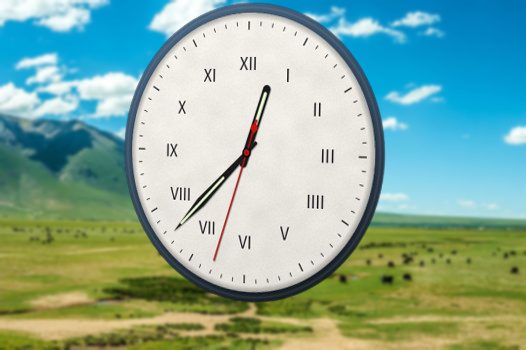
**12:37:33**
